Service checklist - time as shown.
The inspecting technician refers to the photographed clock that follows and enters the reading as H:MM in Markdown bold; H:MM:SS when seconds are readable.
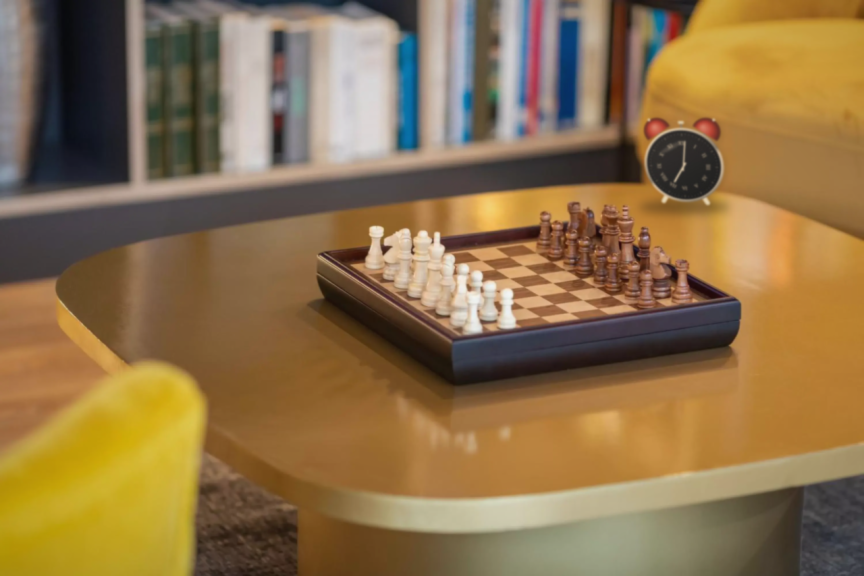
**7:01**
